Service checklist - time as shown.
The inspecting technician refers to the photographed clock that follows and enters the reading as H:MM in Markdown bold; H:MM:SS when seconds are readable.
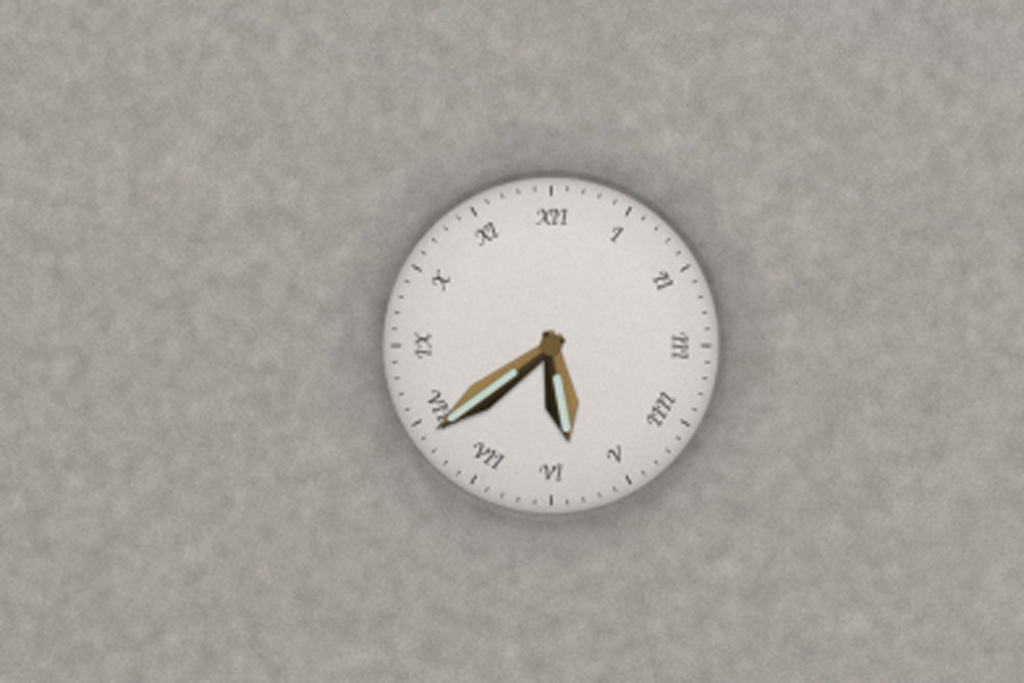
**5:39**
